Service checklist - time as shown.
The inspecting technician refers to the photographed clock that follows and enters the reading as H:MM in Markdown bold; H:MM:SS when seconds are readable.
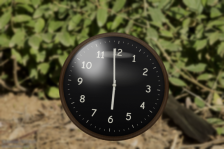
**5:59**
